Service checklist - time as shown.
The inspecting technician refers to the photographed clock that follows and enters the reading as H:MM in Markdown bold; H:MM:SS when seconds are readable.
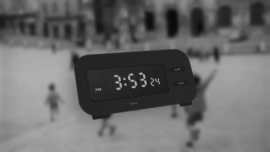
**3:53:24**
